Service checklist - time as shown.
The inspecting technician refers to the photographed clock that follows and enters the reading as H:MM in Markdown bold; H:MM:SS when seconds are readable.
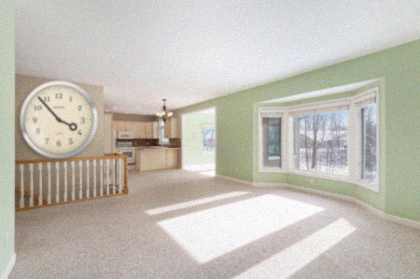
**3:53**
